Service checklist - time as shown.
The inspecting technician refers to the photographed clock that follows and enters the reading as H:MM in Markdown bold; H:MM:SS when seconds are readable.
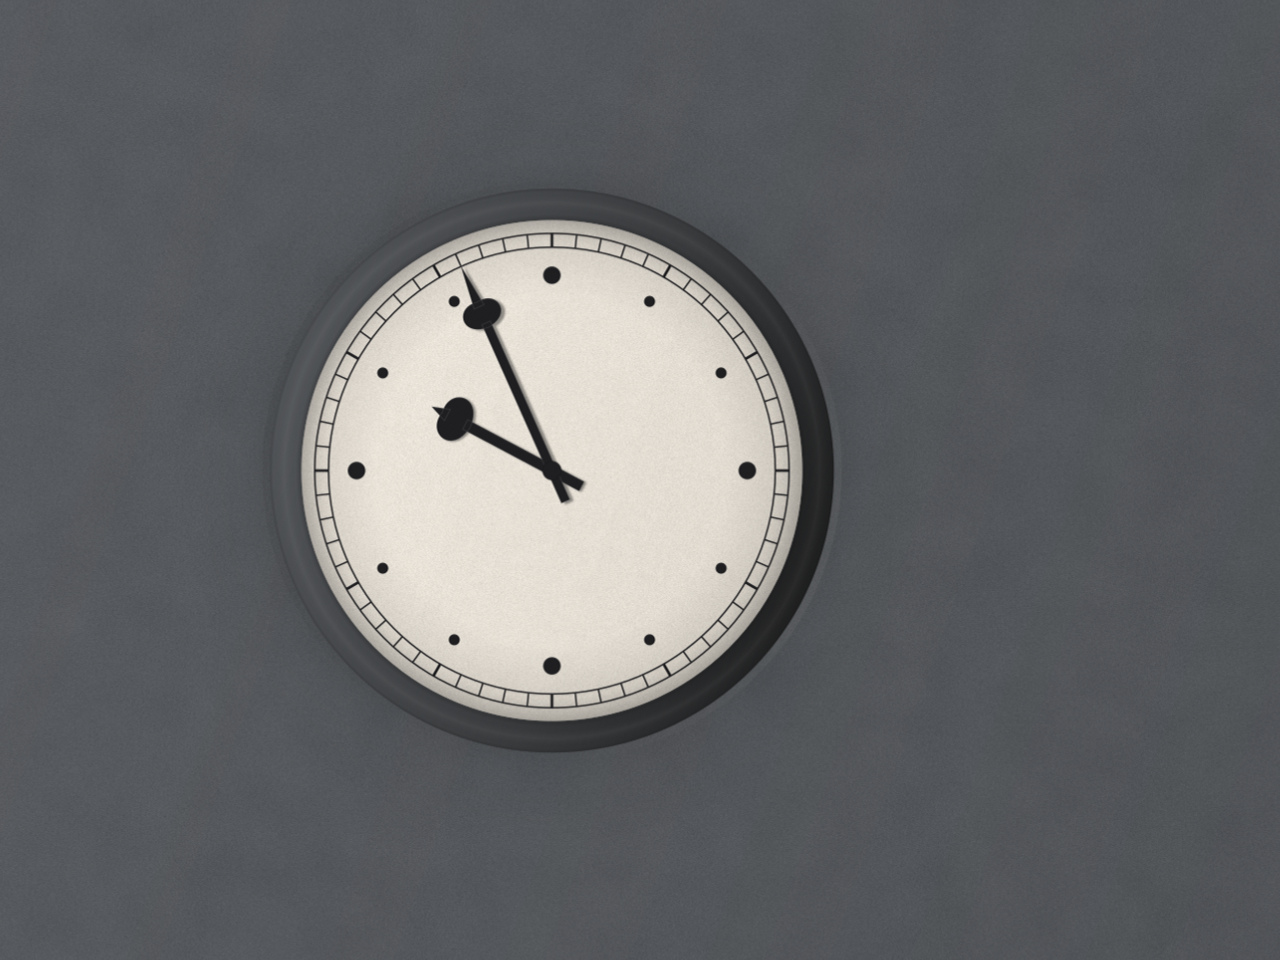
**9:56**
